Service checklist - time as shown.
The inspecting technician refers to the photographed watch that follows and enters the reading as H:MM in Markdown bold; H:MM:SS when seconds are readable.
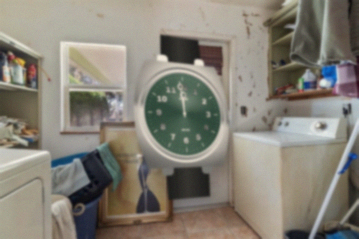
**11:59**
